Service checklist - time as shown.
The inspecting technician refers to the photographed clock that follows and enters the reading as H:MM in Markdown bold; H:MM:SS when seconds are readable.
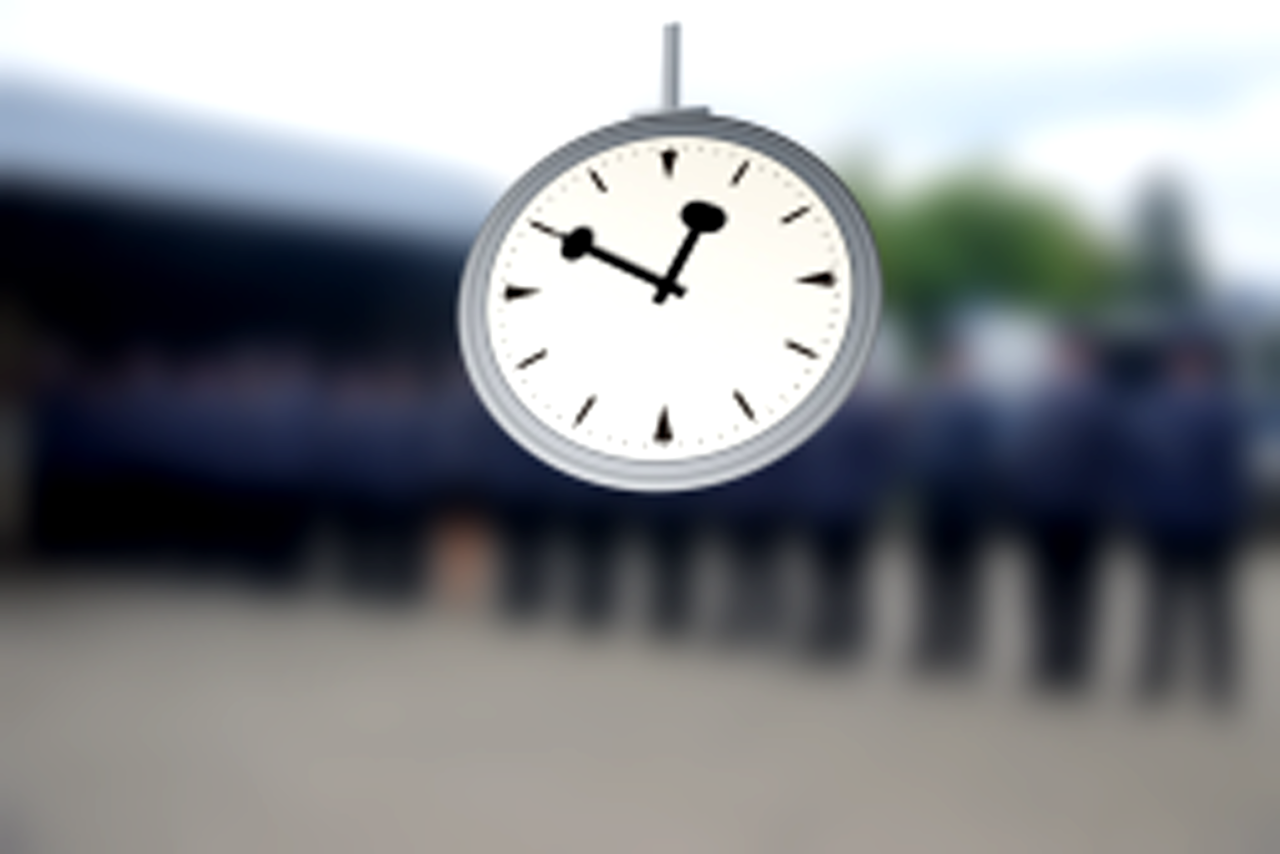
**12:50**
